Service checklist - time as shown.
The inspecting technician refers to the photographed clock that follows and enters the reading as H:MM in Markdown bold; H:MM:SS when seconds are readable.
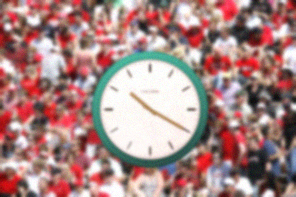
**10:20**
